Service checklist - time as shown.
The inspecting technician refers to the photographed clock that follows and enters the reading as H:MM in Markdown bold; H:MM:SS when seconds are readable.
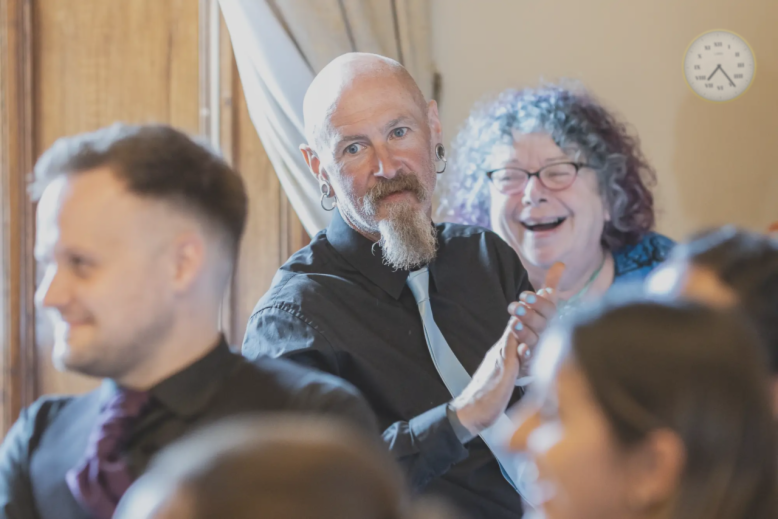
**7:24**
